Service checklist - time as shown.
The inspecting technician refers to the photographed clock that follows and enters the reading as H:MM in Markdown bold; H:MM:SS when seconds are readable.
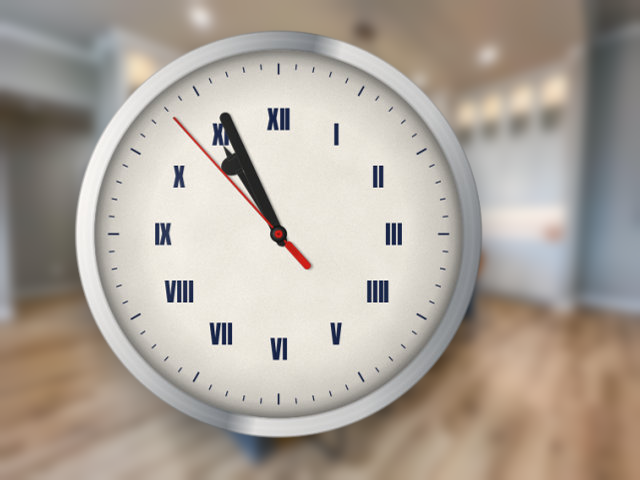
**10:55:53**
